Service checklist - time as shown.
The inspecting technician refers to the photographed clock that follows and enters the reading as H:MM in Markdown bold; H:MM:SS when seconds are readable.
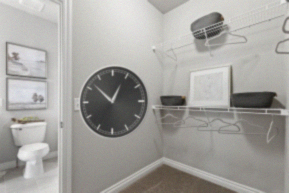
**12:52**
